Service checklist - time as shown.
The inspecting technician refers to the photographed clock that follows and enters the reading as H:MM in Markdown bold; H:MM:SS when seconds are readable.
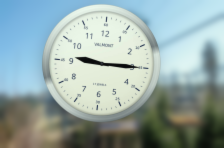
**9:15**
